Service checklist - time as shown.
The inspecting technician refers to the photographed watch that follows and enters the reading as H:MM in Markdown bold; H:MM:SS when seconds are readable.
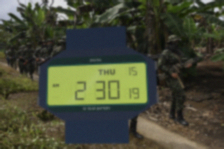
**2:30**
